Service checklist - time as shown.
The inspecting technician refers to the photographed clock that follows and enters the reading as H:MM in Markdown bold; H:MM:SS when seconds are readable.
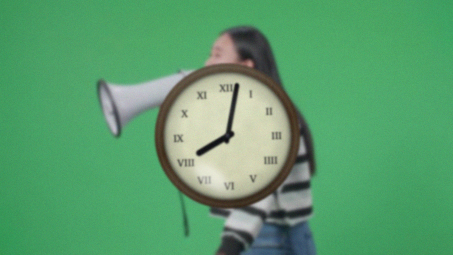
**8:02**
